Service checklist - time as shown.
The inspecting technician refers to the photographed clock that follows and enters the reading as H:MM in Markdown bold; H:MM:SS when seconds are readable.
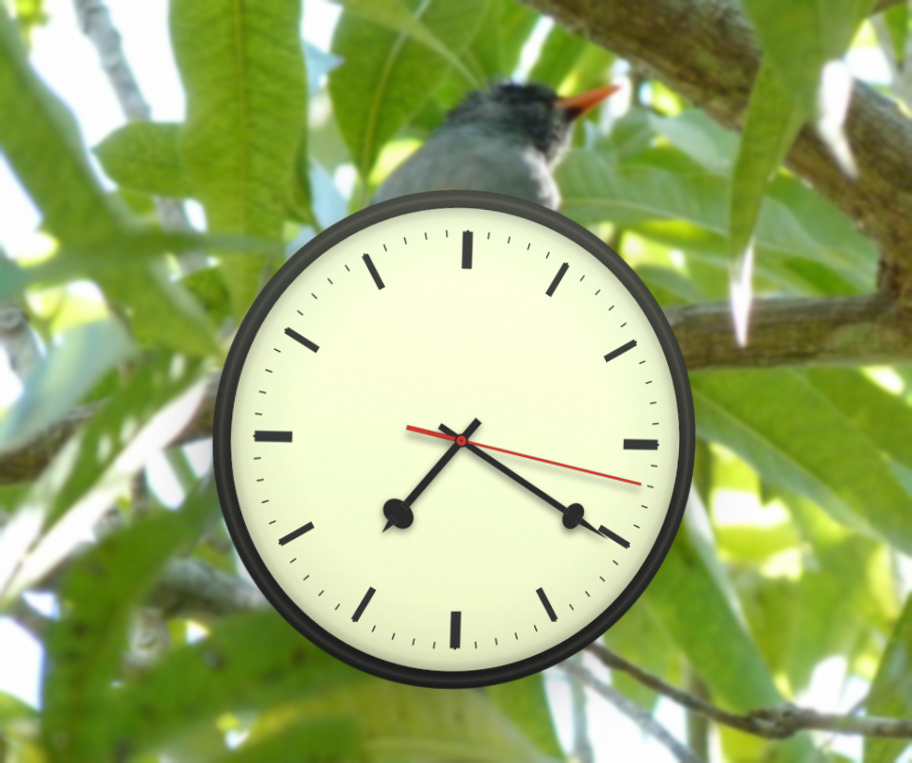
**7:20:17**
